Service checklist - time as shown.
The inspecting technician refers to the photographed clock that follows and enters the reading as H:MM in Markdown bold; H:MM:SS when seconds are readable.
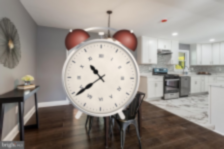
**10:39**
